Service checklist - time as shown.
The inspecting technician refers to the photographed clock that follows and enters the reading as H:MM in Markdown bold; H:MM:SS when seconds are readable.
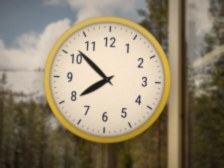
**7:52**
